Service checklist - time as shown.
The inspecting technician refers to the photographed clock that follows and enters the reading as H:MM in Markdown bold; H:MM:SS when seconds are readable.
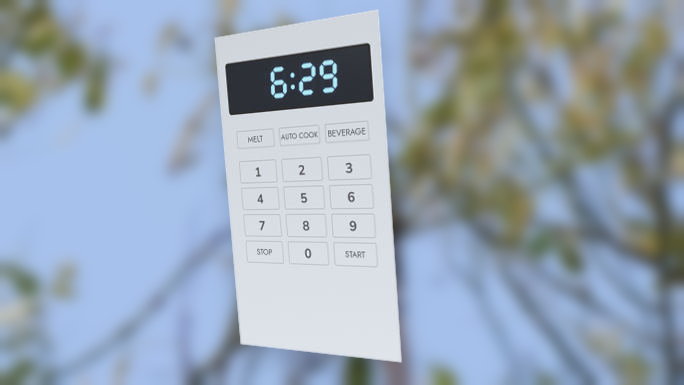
**6:29**
